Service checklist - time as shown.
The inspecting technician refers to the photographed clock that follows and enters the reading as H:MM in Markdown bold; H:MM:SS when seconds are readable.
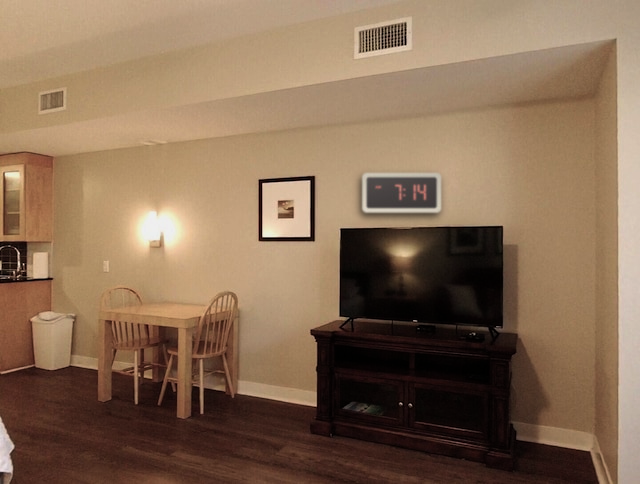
**7:14**
